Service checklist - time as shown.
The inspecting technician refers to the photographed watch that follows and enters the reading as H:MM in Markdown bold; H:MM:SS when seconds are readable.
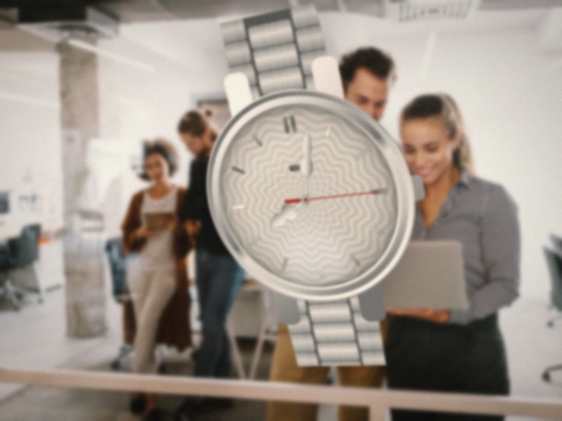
**8:02:15**
